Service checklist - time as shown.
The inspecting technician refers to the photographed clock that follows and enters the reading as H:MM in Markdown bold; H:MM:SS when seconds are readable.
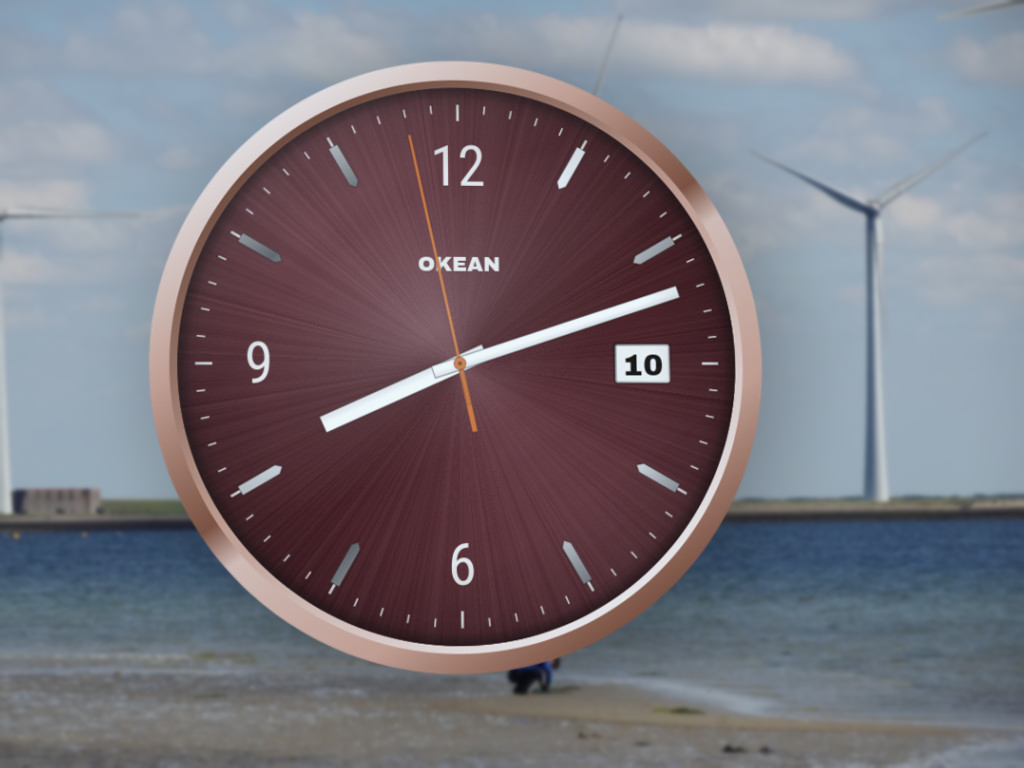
**8:11:58**
